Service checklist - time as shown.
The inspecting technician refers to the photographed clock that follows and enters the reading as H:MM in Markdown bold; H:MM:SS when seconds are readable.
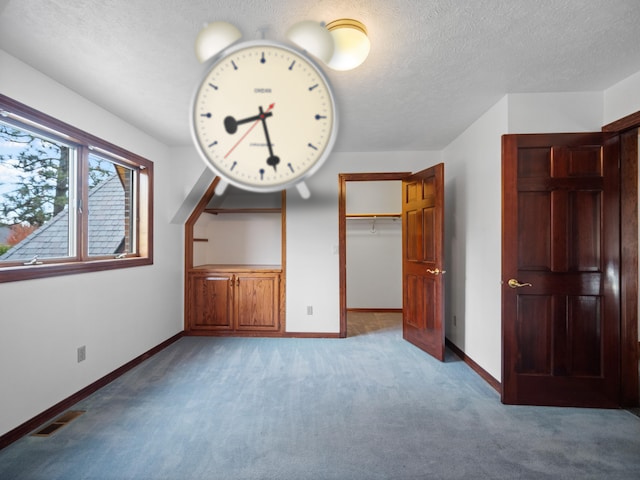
**8:27:37**
